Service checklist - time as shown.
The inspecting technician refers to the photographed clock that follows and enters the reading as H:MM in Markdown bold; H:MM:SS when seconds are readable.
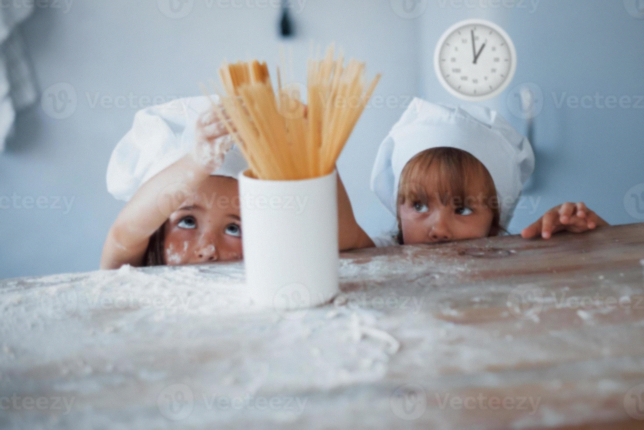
**12:59**
